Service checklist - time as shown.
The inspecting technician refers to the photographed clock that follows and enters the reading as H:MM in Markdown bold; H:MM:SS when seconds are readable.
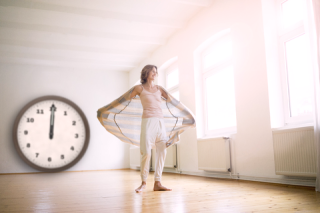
**12:00**
